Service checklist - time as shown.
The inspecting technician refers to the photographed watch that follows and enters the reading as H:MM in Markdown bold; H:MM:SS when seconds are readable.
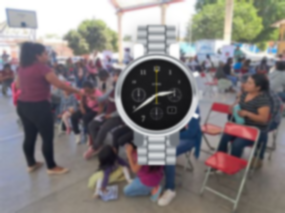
**2:39**
